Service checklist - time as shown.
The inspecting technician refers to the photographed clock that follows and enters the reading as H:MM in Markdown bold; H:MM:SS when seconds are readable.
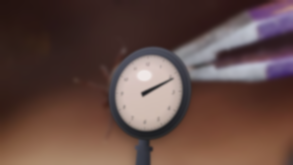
**2:11**
